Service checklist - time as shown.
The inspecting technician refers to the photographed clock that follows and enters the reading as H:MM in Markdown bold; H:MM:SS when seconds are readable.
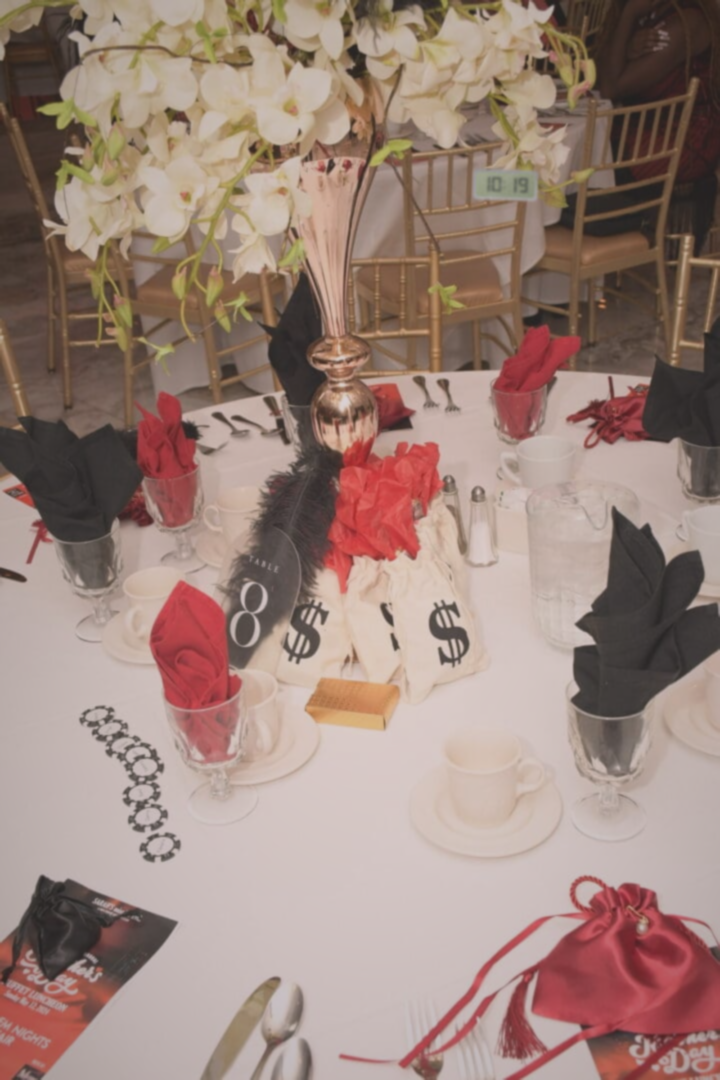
**10:19**
